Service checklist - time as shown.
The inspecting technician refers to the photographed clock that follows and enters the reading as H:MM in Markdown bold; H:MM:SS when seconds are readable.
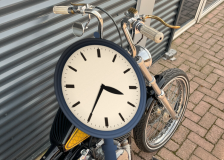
**3:35**
